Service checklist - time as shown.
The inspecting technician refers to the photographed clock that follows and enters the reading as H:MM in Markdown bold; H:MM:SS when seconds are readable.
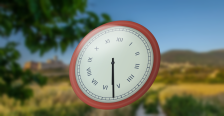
**5:27**
